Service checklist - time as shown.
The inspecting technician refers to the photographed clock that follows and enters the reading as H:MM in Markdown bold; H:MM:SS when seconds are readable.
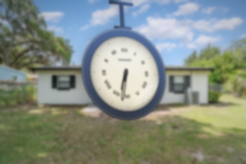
**6:32**
